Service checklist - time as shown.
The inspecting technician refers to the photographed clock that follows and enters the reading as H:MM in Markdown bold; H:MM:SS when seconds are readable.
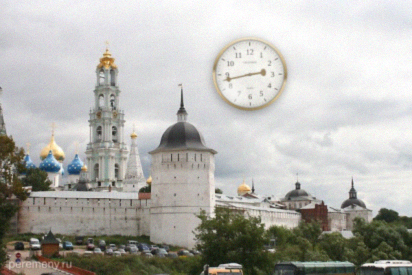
**2:43**
